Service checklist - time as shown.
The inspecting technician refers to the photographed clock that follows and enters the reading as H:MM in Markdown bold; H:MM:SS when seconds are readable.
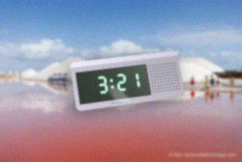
**3:21**
